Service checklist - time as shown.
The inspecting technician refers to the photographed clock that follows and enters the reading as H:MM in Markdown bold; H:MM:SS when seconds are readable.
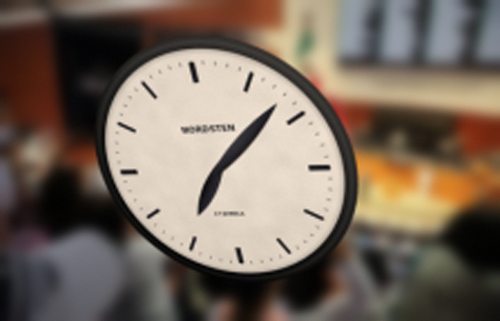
**7:08**
